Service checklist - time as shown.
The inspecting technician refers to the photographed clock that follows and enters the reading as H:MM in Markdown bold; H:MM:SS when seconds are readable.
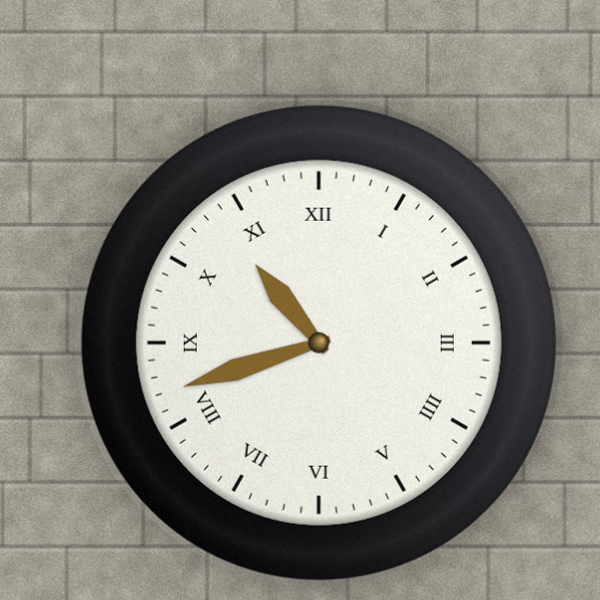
**10:42**
